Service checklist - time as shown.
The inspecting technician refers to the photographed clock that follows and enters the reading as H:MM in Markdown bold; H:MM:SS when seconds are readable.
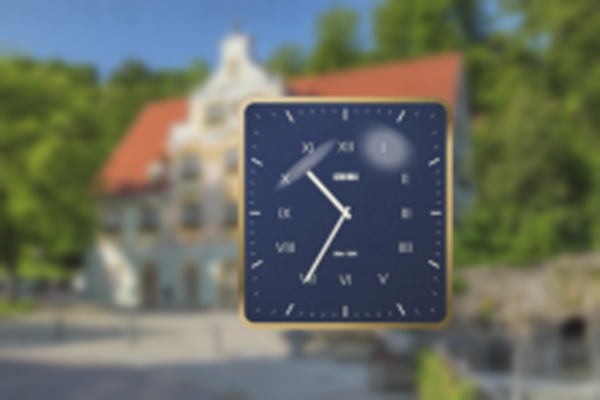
**10:35**
